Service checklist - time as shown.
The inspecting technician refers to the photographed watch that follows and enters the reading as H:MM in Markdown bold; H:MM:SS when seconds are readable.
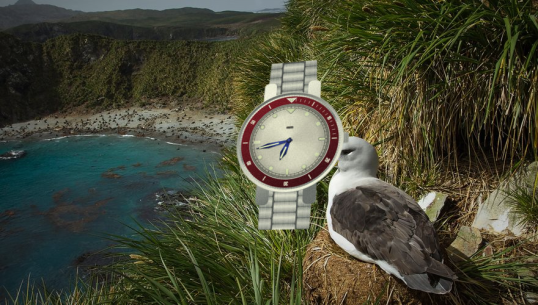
**6:43**
